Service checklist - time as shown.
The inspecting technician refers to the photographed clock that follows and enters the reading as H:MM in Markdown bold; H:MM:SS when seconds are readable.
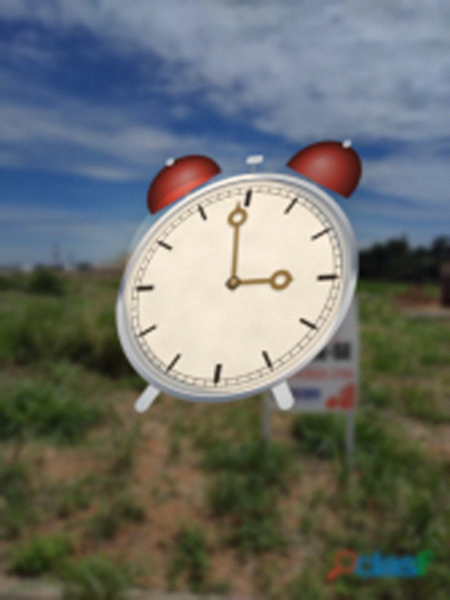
**2:59**
